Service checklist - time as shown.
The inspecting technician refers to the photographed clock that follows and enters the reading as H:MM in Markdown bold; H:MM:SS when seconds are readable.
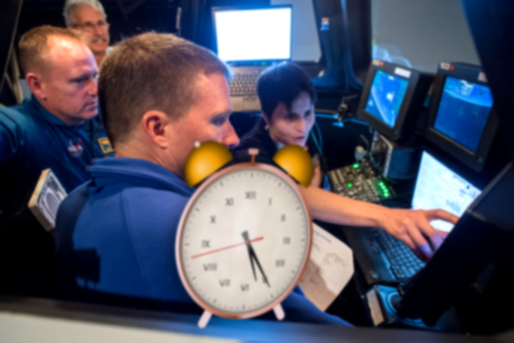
**5:24:43**
